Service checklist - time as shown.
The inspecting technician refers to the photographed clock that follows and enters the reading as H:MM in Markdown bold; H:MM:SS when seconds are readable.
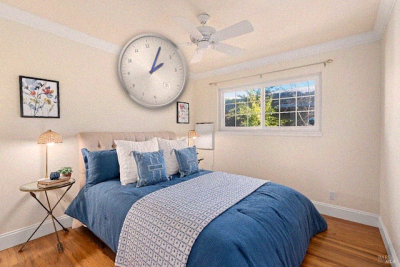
**2:05**
